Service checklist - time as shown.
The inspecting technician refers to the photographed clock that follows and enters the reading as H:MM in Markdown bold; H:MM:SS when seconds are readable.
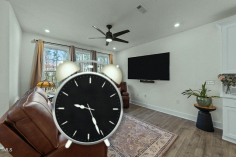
**9:26**
